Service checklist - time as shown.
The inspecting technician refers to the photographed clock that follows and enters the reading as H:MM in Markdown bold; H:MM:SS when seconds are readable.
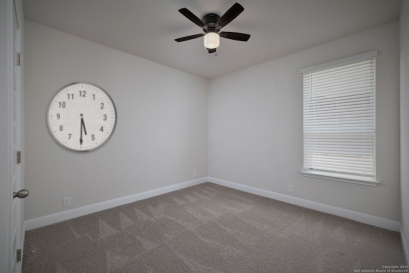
**5:30**
